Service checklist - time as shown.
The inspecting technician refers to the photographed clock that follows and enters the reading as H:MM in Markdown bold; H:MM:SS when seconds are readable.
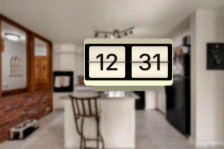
**12:31**
